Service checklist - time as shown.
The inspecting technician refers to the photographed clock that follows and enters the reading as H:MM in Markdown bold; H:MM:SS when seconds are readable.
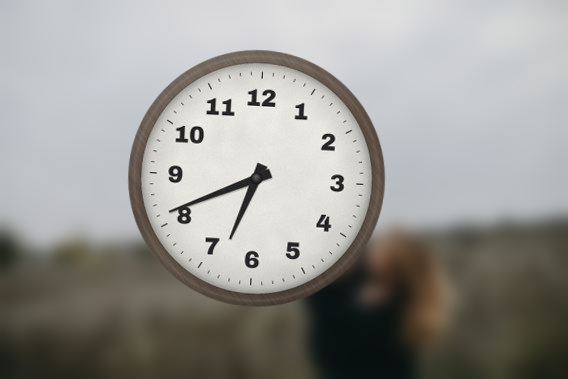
**6:41**
